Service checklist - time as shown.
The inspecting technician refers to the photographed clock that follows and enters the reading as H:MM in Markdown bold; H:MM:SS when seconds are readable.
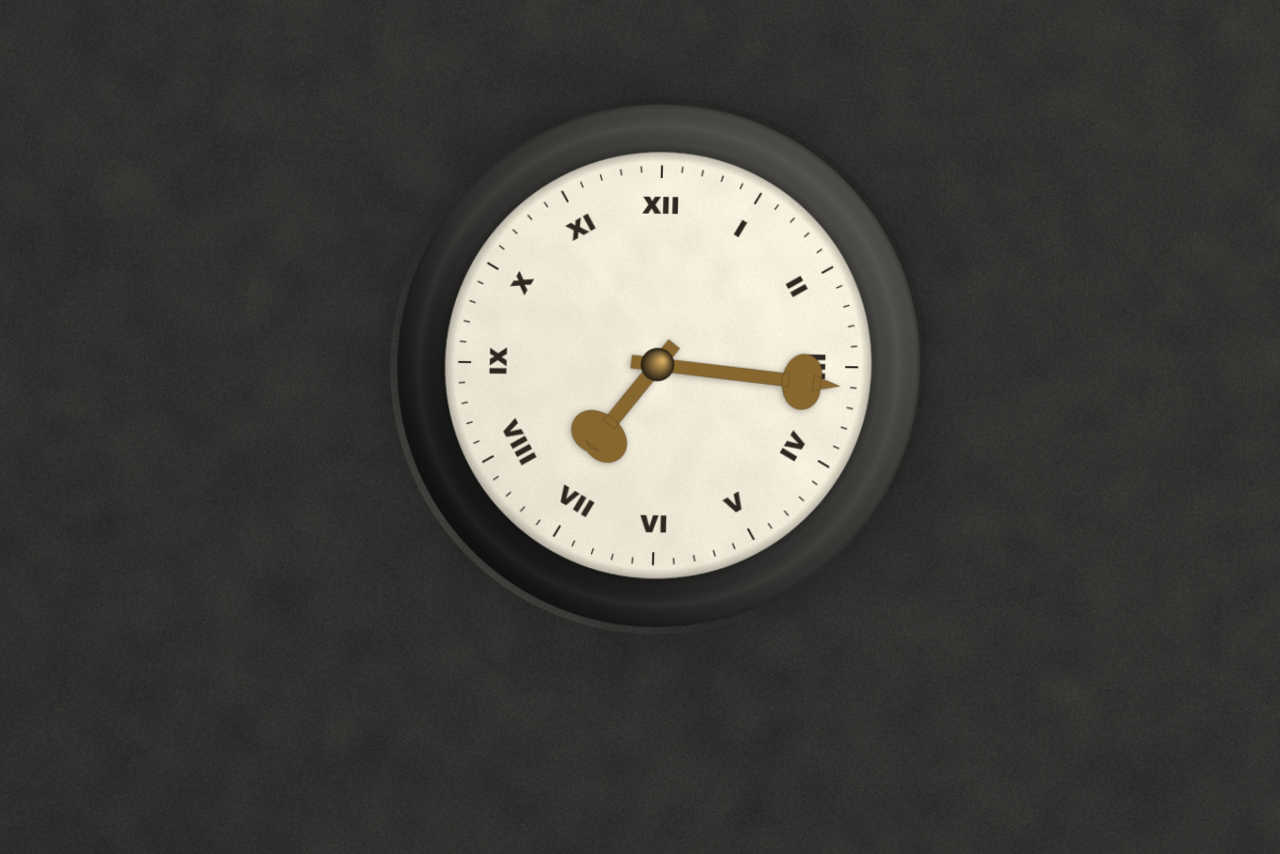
**7:16**
